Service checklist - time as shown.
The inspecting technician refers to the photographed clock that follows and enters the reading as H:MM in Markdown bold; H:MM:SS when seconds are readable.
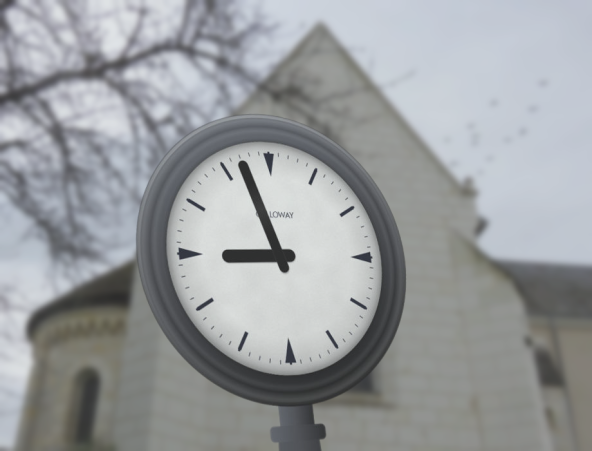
**8:57**
